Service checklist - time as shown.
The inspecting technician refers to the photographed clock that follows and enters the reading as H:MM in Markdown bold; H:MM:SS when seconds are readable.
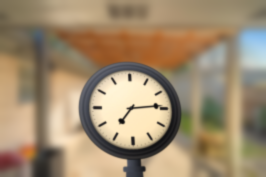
**7:14**
